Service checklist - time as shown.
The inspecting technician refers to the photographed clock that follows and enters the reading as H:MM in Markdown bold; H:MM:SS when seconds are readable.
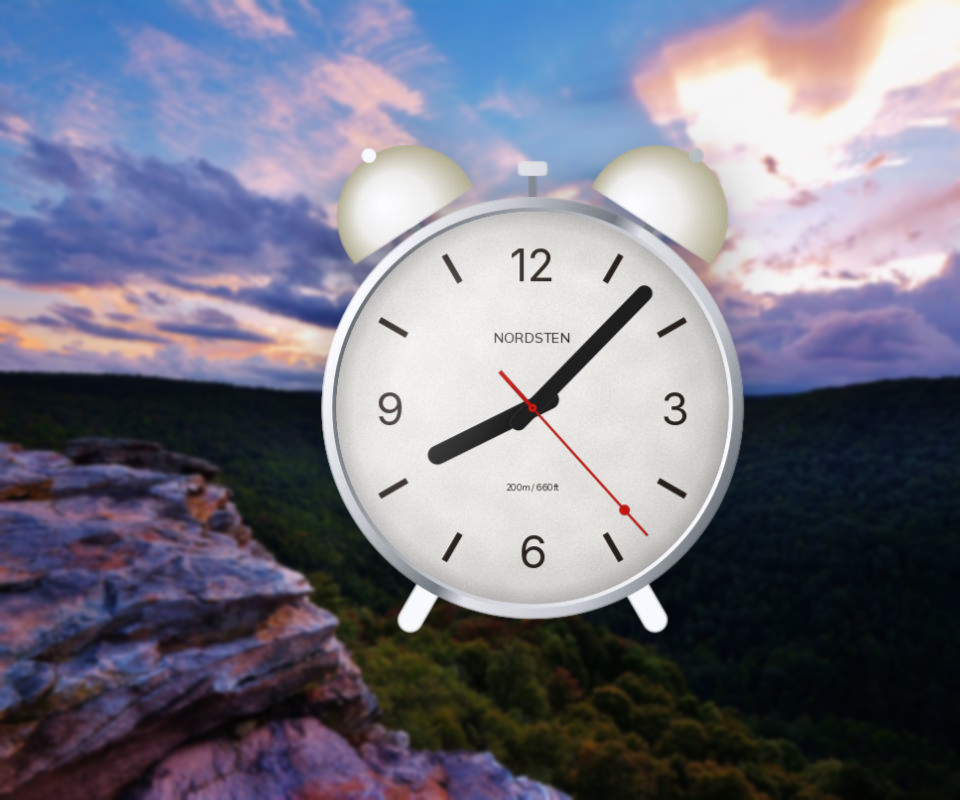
**8:07:23**
